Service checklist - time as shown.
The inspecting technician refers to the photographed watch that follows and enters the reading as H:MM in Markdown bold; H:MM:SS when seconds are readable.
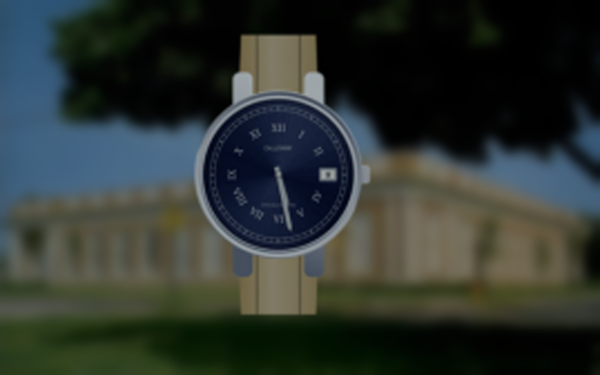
**5:28**
